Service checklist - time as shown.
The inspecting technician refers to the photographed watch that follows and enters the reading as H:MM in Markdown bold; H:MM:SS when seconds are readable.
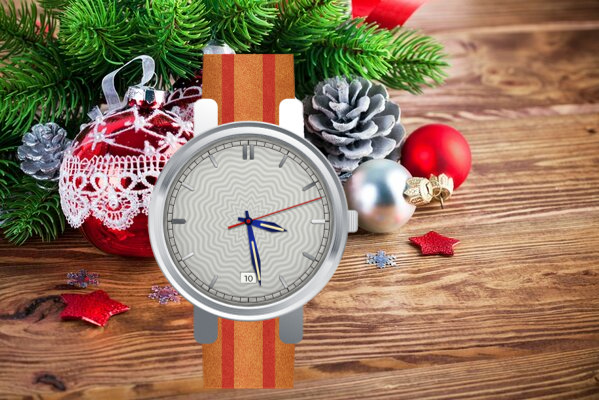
**3:28:12**
